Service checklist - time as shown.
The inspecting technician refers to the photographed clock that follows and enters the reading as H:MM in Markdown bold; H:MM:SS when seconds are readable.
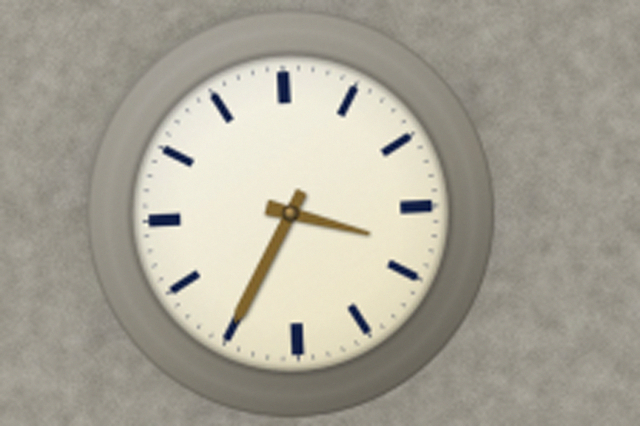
**3:35**
